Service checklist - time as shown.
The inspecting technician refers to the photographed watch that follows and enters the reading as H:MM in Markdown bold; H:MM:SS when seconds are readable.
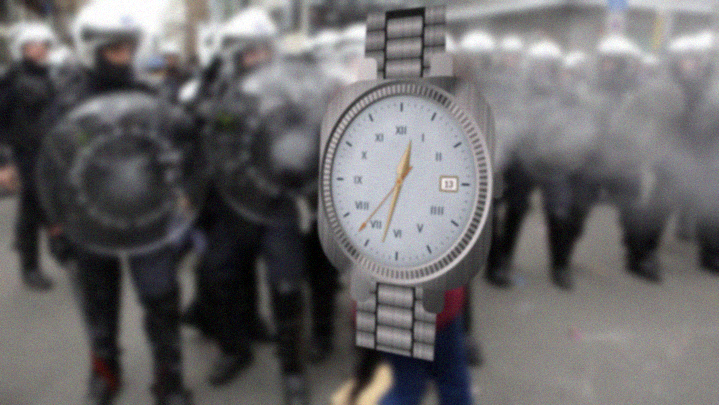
**12:32:37**
